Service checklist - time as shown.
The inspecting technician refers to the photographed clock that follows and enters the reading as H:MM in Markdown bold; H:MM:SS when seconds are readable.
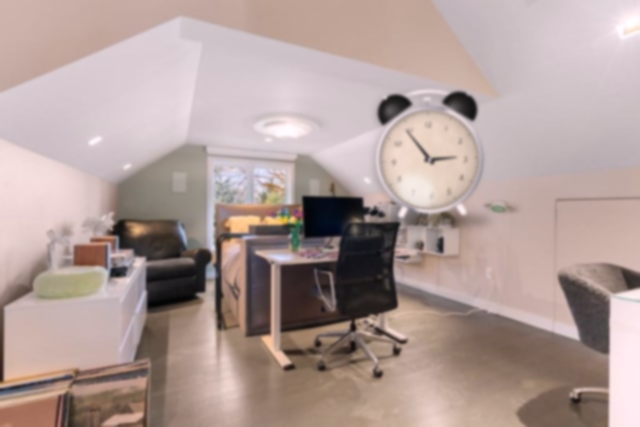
**2:54**
